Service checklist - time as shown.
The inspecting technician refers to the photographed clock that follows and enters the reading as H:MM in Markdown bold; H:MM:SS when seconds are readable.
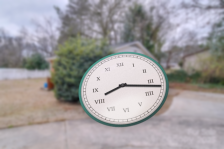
**8:17**
